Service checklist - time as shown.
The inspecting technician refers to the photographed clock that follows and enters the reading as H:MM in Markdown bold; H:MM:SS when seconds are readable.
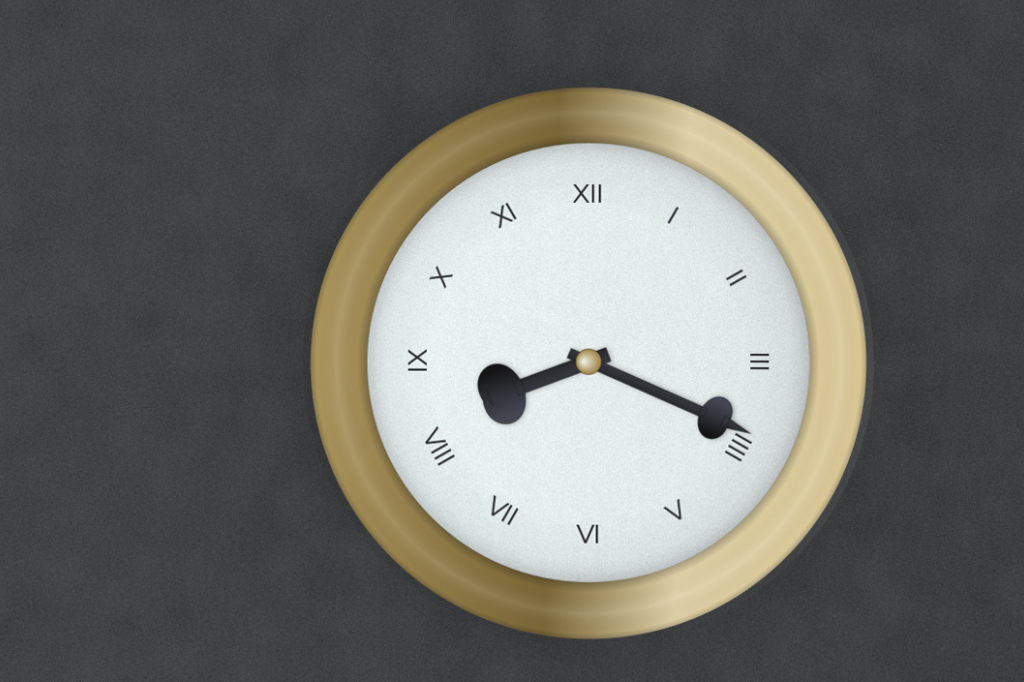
**8:19**
